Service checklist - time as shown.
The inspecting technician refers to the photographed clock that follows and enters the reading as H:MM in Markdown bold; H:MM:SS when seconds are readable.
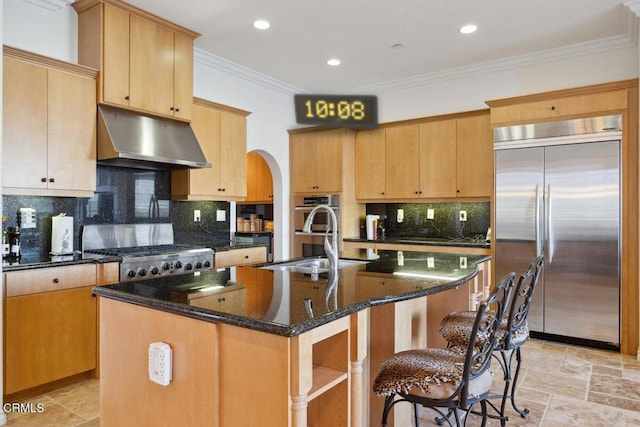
**10:08**
